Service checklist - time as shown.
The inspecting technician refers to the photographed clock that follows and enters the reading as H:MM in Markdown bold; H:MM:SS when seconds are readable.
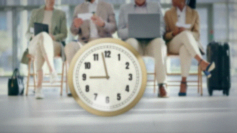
**8:58**
